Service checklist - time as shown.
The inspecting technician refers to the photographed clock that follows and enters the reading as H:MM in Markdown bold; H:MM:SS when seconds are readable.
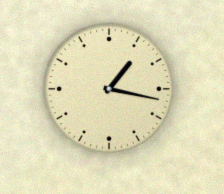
**1:17**
